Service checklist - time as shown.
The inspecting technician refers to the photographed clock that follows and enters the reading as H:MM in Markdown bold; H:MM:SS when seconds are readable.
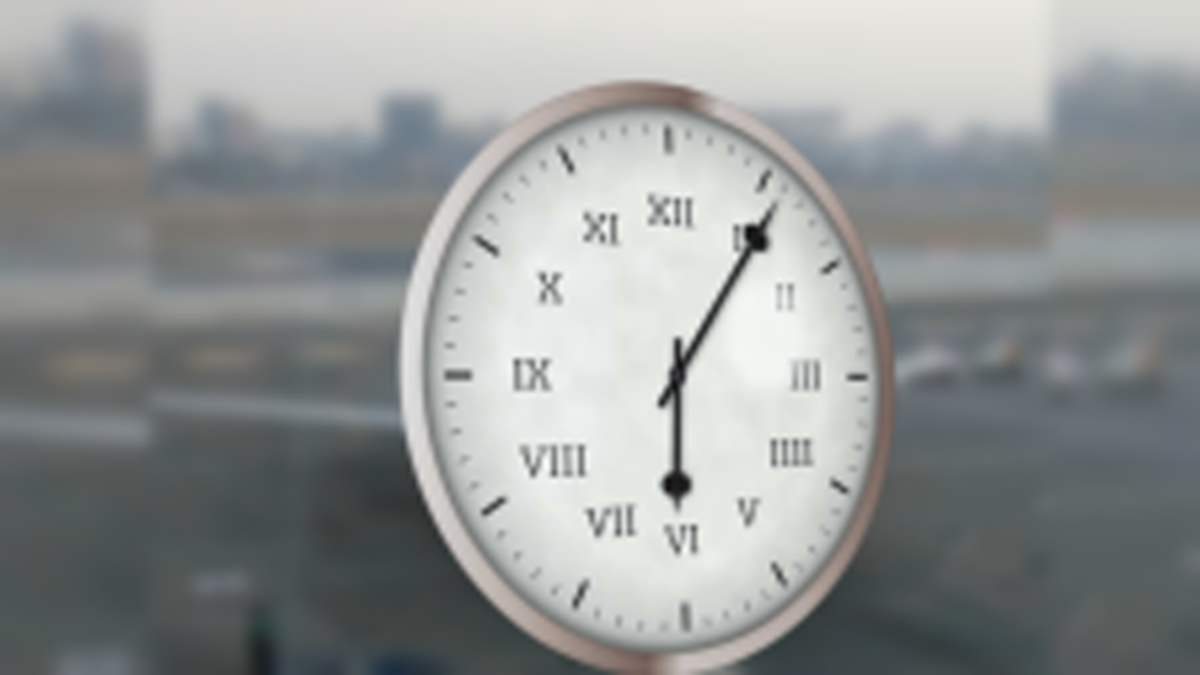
**6:06**
